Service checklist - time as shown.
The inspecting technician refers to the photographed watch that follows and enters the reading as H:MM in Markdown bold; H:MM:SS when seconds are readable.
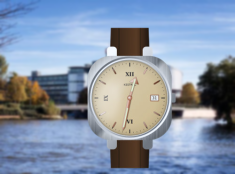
**12:32**
